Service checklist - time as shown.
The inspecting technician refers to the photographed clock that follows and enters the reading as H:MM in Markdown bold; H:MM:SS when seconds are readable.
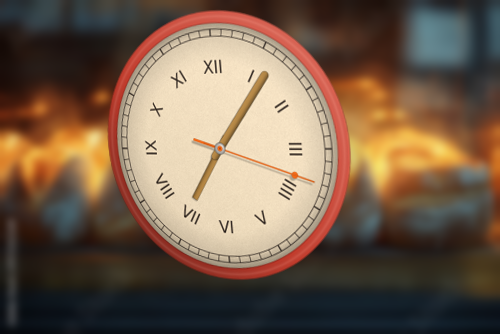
**7:06:18**
